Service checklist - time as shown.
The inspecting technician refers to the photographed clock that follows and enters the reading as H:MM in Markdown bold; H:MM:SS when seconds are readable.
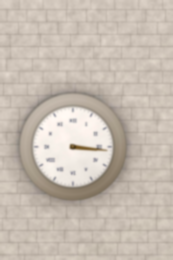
**3:16**
